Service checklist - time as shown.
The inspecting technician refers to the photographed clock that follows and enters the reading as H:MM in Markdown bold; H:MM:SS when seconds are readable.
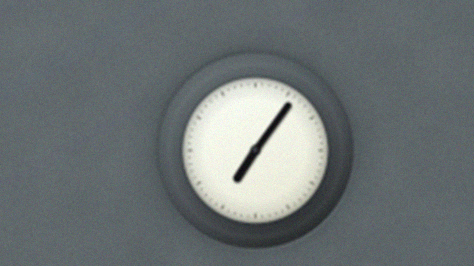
**7:06**
